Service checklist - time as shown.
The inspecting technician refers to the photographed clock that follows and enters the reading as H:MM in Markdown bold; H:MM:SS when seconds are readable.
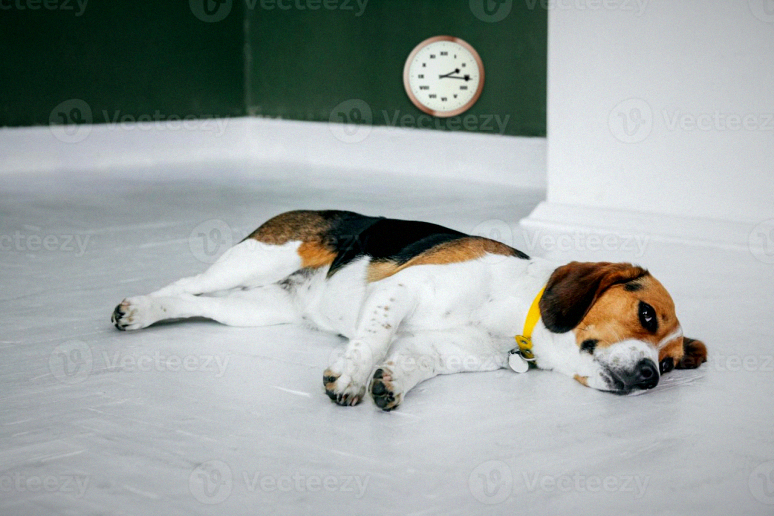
**2:16**
